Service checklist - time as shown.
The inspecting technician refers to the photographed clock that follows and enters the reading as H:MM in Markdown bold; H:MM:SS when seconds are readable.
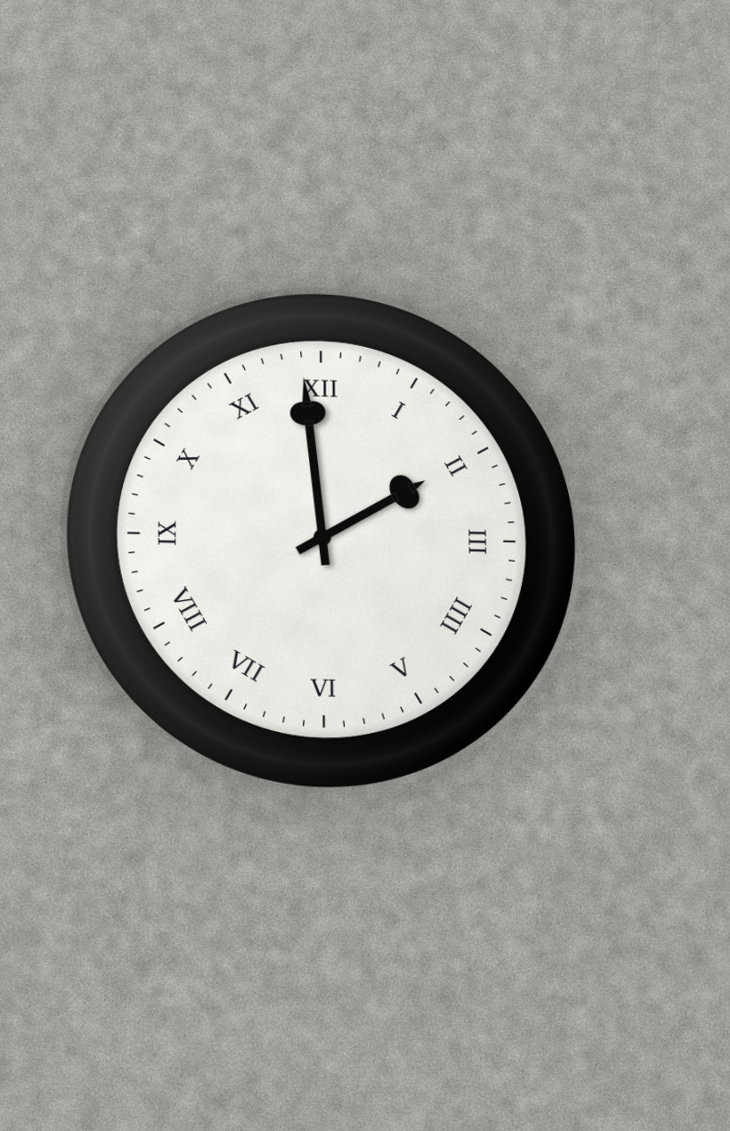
**1:59**
